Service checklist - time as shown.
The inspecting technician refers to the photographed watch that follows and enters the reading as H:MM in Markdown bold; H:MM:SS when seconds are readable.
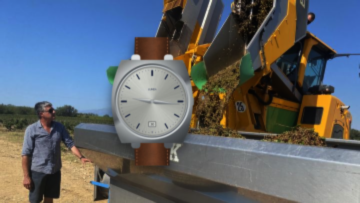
**9:16**
